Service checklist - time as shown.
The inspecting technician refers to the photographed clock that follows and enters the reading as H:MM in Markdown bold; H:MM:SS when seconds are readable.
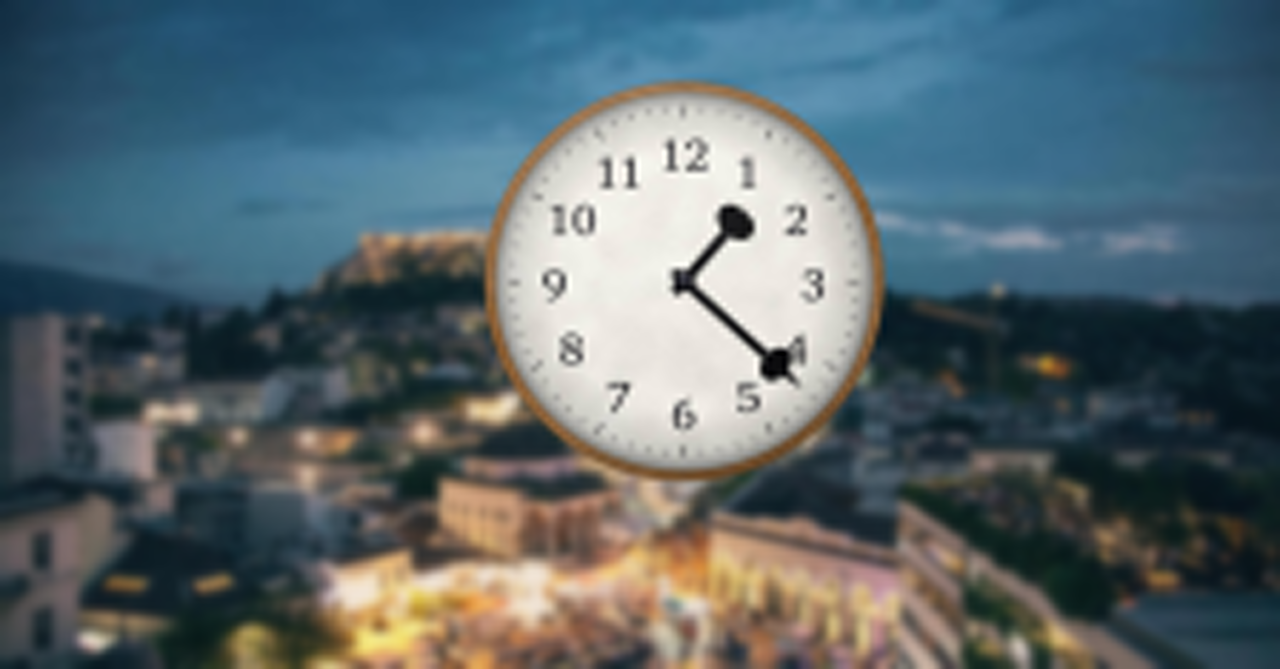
**1:22**
